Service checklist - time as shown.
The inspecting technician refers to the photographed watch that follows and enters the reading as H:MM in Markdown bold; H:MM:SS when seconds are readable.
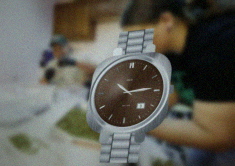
**10:14**
